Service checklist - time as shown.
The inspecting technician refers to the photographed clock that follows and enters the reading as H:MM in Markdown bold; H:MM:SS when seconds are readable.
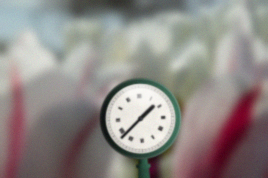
**1:38**
